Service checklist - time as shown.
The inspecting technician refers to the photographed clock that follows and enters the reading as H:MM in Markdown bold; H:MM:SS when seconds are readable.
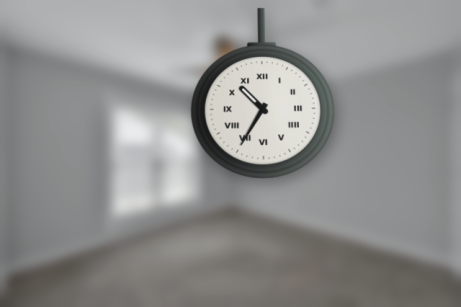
**10:35**
